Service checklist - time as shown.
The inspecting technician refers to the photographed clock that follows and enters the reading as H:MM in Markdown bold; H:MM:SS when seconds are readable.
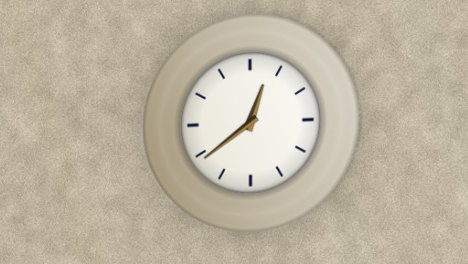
**12:39**
